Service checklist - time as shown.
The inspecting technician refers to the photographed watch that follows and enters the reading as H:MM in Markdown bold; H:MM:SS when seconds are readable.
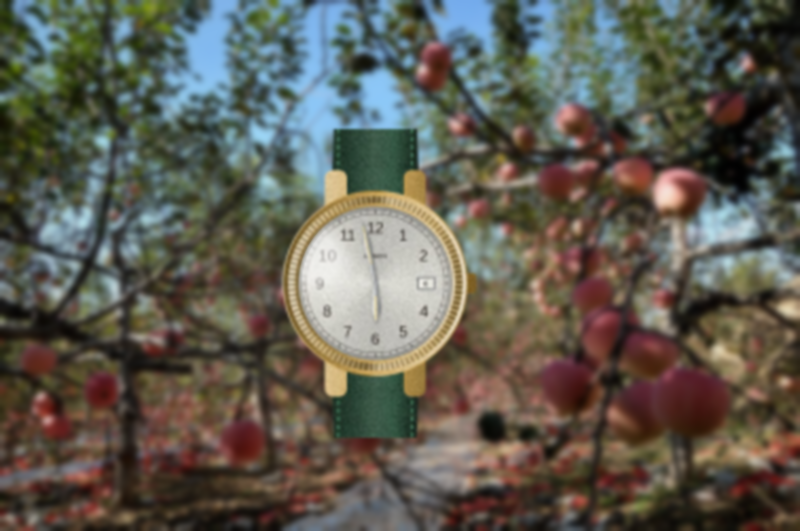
**5:58**
